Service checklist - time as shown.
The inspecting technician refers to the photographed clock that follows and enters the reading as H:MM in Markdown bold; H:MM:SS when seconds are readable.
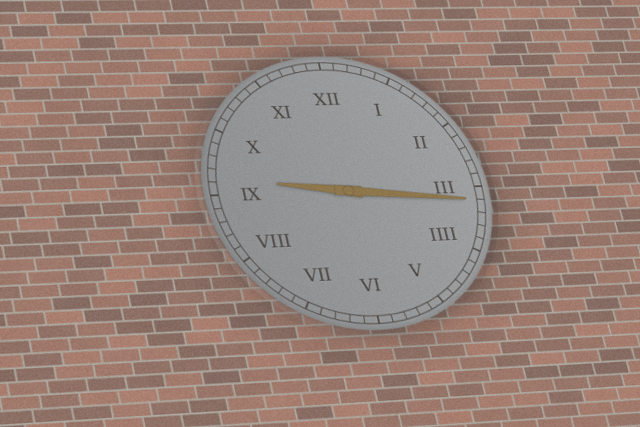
**9:16**
